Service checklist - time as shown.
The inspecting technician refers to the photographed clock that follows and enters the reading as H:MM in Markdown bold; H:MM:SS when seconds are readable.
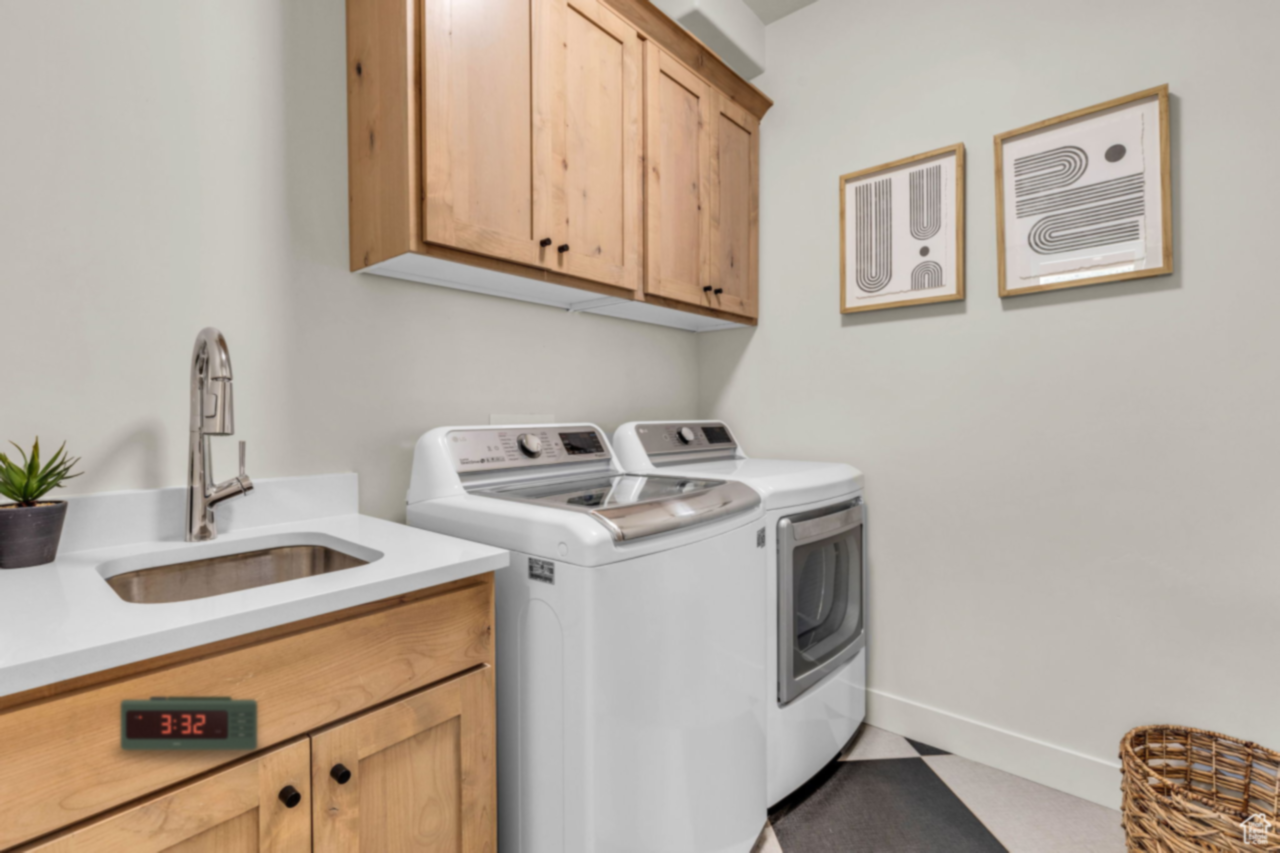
**3:32**
